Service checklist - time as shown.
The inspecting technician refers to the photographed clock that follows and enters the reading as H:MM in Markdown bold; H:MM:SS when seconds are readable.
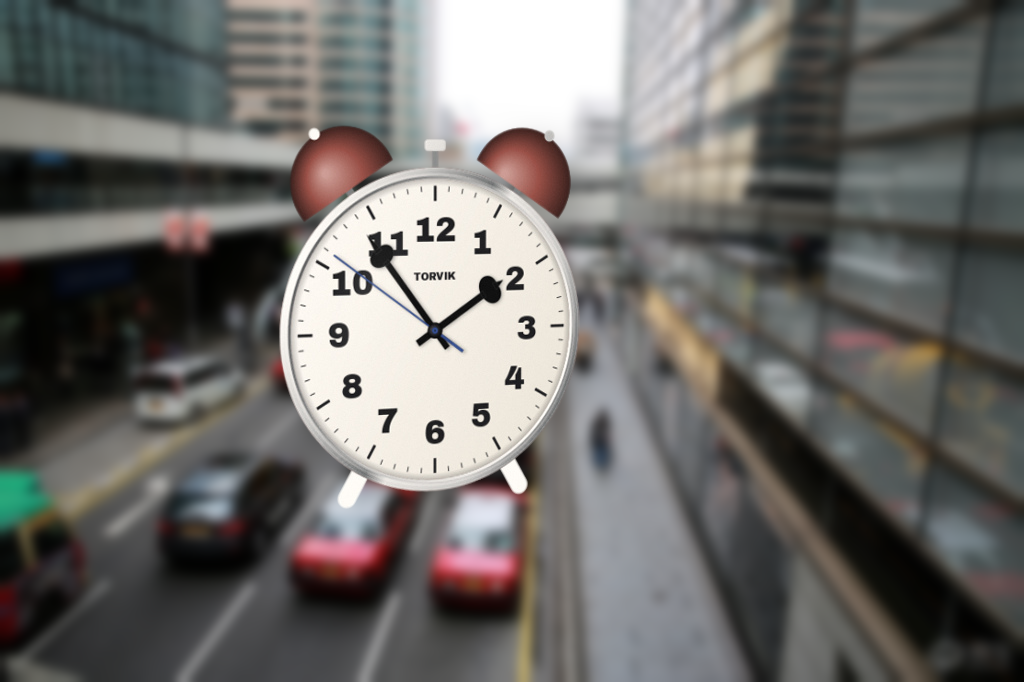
**1:53:51**
